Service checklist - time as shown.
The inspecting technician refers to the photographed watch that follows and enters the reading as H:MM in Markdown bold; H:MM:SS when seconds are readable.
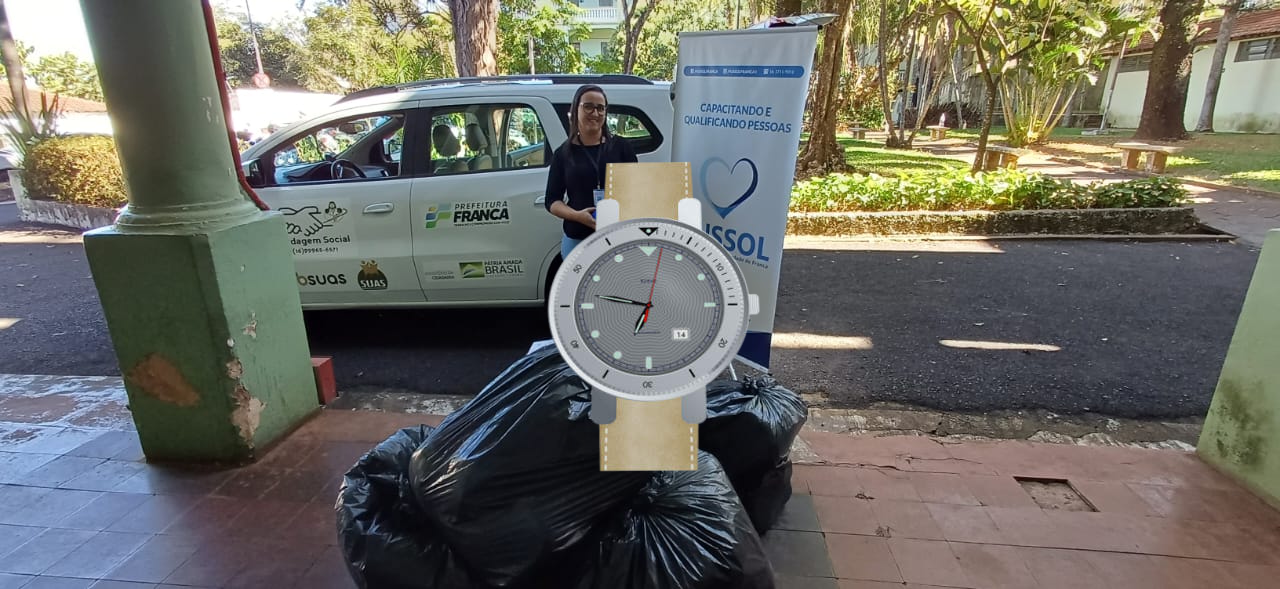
**6:47:02**
